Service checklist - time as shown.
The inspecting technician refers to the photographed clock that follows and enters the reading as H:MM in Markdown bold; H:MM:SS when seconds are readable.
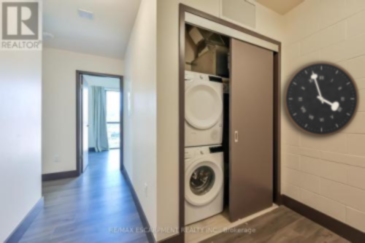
**3:57**
